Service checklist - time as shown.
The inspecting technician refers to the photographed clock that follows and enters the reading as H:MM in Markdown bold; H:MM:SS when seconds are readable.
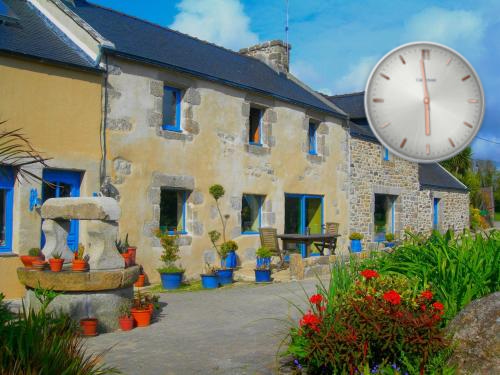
**5:59**
